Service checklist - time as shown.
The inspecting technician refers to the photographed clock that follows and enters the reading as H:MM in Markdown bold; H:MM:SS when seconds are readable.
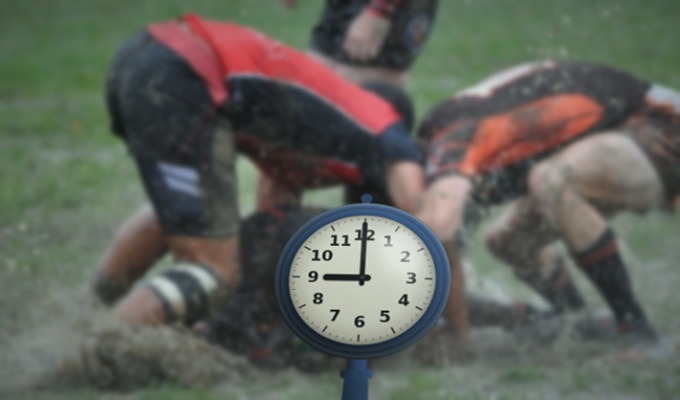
**9:00**
